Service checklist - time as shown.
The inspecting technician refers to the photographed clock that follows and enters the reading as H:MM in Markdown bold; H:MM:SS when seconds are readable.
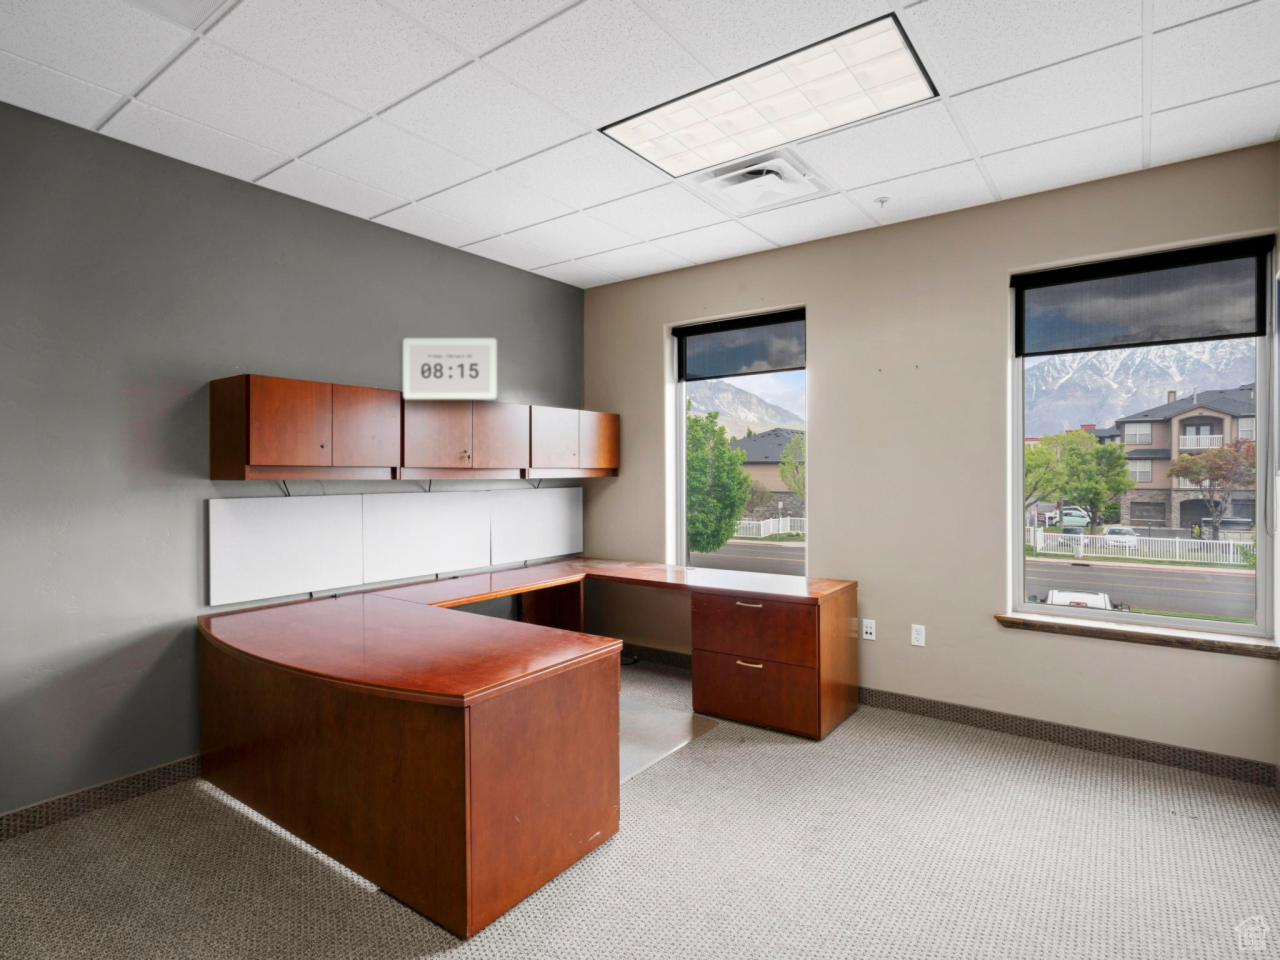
**8:15**
